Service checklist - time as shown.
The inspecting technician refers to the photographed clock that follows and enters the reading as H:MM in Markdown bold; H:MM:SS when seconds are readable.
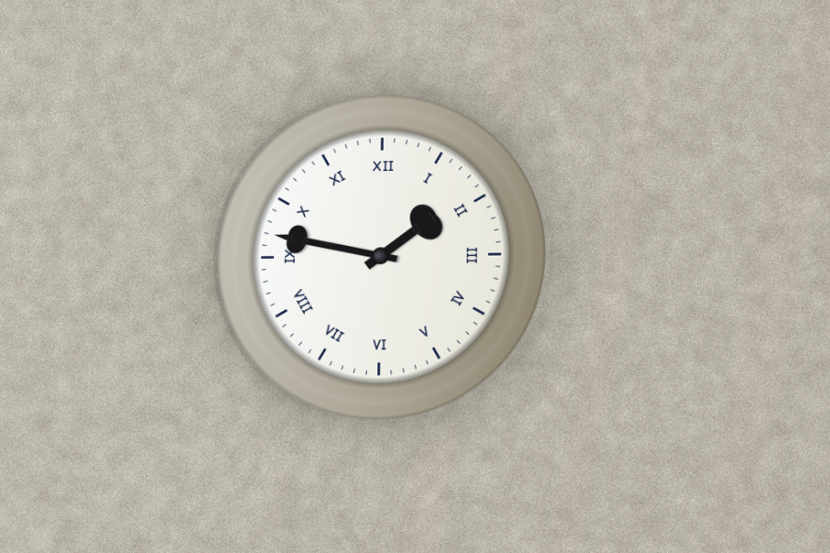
**1:47**
